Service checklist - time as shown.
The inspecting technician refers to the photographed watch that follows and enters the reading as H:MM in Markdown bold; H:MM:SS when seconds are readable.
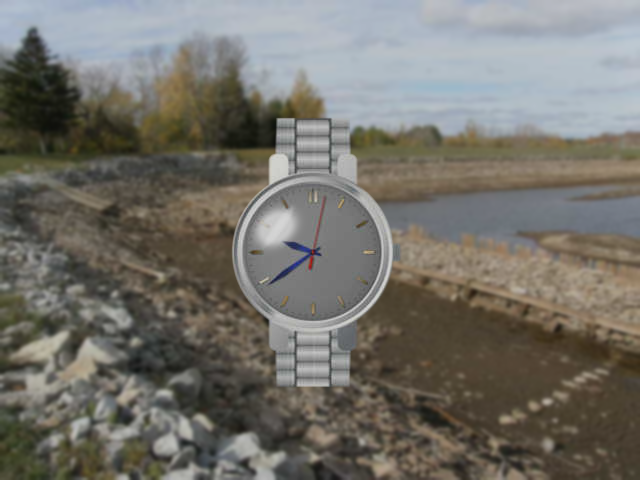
**9:39:02**
